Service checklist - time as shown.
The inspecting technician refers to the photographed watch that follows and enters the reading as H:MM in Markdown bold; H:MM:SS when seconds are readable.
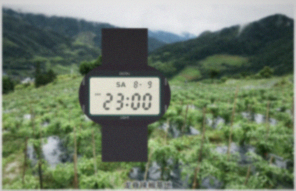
**23:00**
